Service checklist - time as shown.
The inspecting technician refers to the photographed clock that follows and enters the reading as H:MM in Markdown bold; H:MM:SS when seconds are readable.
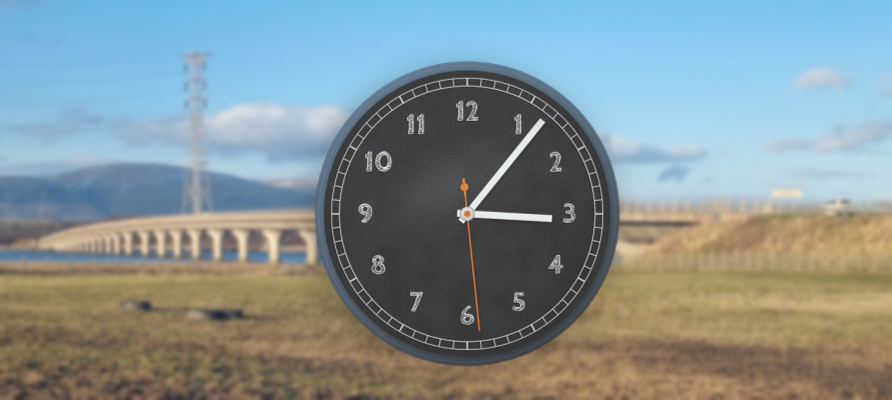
**3:06:29**
